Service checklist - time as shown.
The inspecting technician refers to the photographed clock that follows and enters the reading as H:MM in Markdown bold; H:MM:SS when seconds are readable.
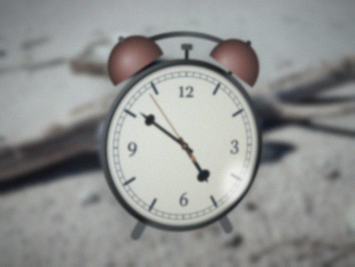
**4:50:54**
